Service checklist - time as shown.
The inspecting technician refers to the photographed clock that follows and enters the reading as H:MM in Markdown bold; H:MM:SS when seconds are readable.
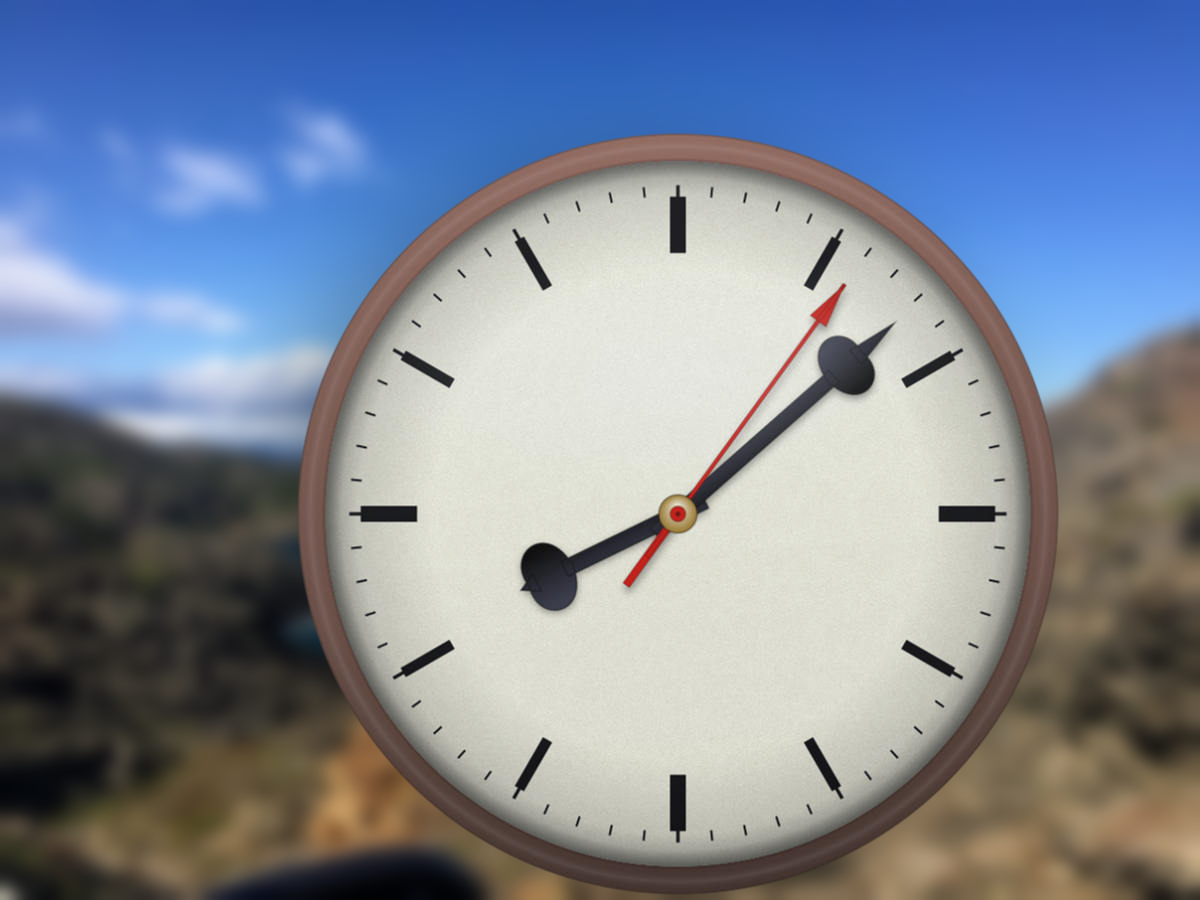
**8:08:06**
